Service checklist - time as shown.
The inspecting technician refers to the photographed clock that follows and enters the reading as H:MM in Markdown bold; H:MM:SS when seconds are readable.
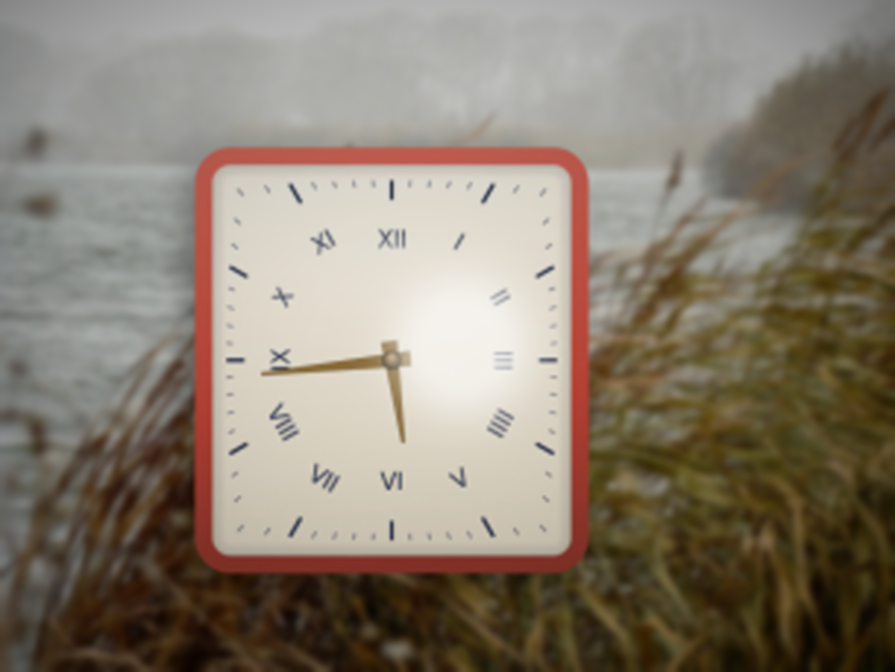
**5:44**
